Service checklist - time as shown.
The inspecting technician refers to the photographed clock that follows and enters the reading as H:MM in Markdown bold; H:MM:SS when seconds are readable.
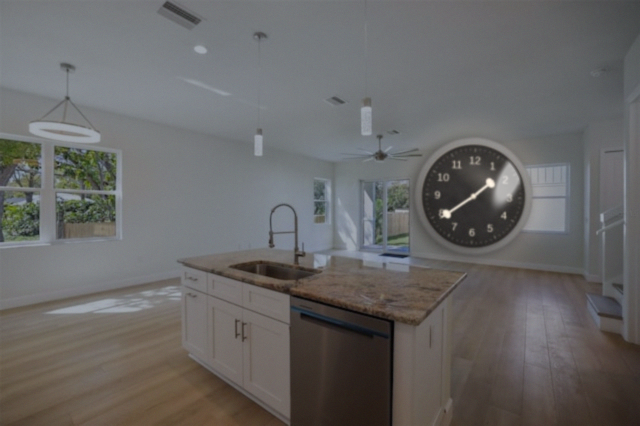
**1:39**
